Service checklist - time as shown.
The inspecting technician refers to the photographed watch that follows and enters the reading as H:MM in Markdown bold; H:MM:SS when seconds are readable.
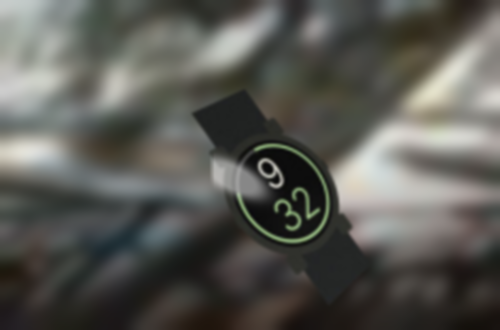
**9:32**
